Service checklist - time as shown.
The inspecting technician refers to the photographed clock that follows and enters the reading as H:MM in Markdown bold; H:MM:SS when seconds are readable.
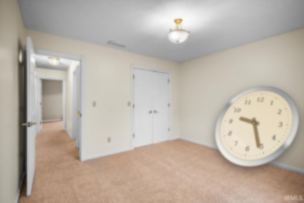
**9:26**
